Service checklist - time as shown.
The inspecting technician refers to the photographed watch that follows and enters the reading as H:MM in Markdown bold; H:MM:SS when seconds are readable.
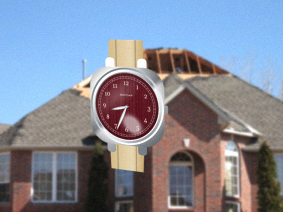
**8:34**
